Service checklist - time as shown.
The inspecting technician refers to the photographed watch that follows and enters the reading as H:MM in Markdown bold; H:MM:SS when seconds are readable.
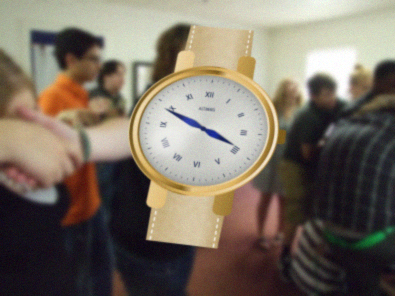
**3:49**
